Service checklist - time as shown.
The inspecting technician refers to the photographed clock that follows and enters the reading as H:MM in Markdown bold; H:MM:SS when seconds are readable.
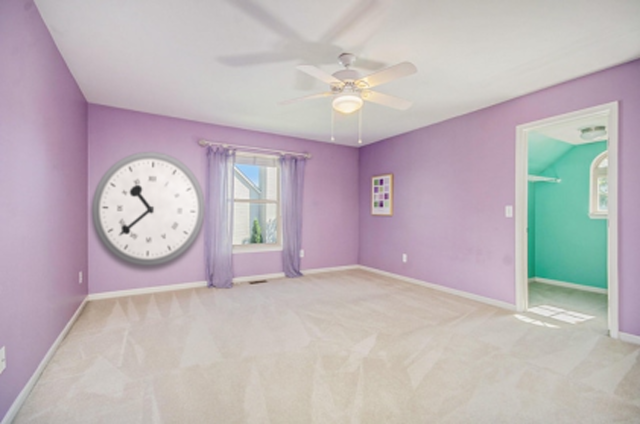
**10:38**
